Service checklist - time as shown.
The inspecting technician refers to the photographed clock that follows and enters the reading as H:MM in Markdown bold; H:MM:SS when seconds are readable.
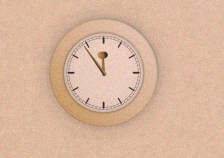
**11:54**
